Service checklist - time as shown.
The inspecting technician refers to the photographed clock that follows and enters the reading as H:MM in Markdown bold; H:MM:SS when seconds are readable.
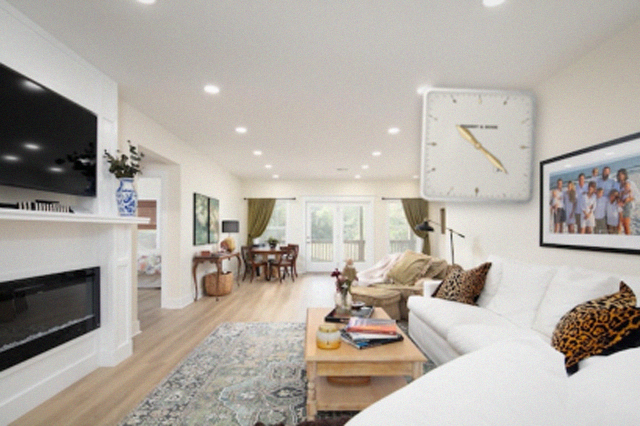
**10:22**
